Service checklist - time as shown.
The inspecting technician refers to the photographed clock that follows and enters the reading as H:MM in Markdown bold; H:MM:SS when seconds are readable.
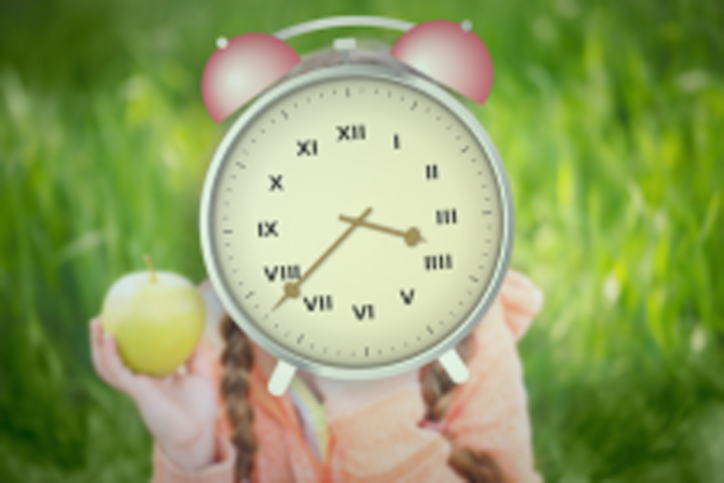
**3:38**
